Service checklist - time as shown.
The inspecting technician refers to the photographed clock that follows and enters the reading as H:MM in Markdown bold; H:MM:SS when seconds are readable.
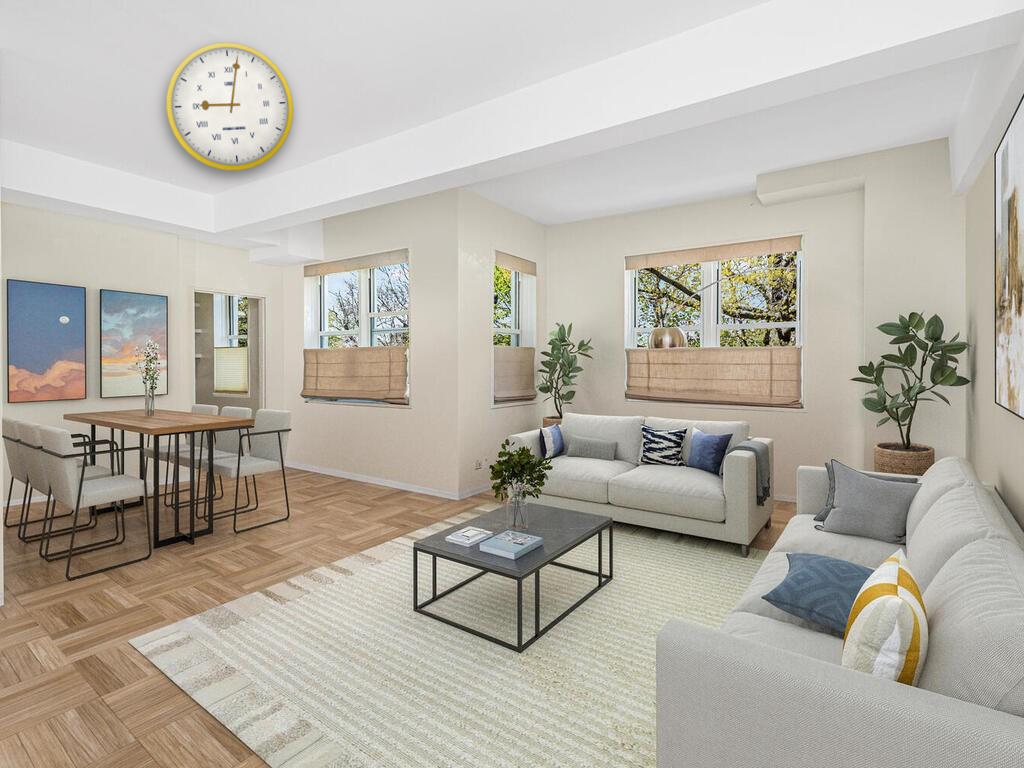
**9:02**
